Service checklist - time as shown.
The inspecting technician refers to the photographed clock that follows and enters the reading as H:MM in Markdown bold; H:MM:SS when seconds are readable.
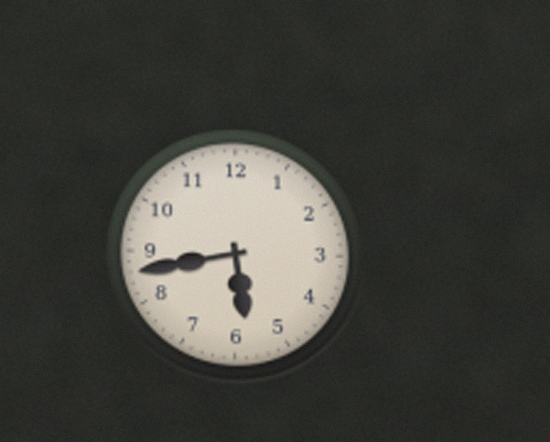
**5:43**
